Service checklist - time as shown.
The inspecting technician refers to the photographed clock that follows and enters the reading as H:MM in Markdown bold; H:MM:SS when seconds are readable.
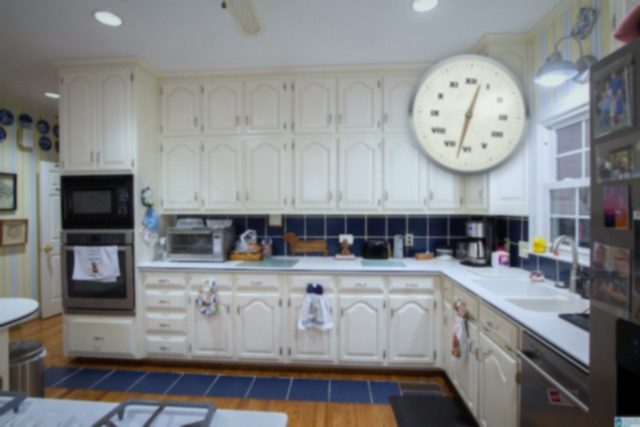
**12:32**
